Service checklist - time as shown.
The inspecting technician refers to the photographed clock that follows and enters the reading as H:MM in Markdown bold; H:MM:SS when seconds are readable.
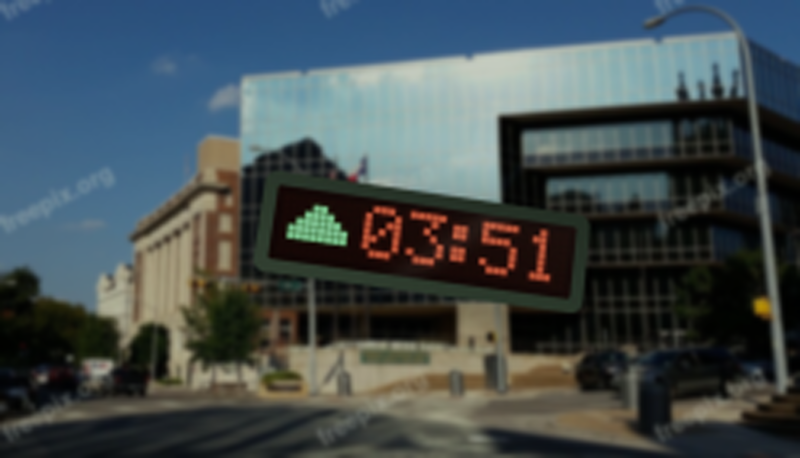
**3:51**
